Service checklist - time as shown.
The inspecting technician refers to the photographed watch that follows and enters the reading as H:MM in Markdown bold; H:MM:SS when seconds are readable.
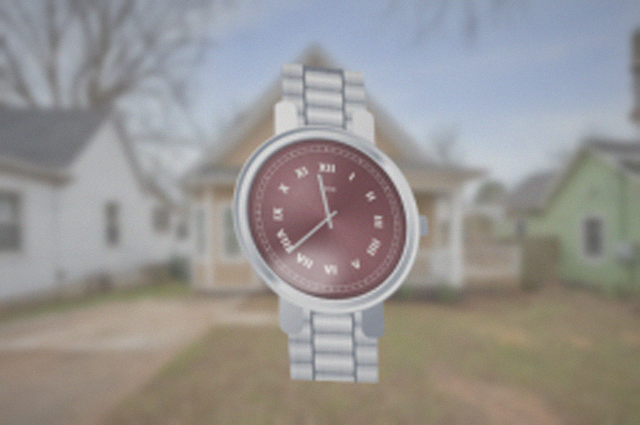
**11:38**
